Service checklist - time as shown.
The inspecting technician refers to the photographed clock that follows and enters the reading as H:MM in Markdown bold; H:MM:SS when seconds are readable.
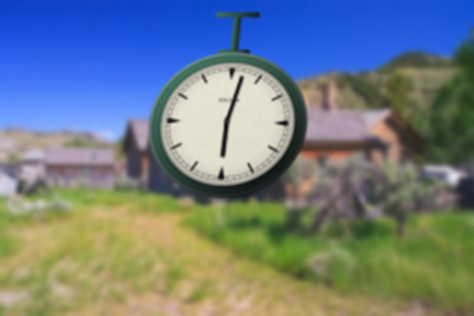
**6:02**
